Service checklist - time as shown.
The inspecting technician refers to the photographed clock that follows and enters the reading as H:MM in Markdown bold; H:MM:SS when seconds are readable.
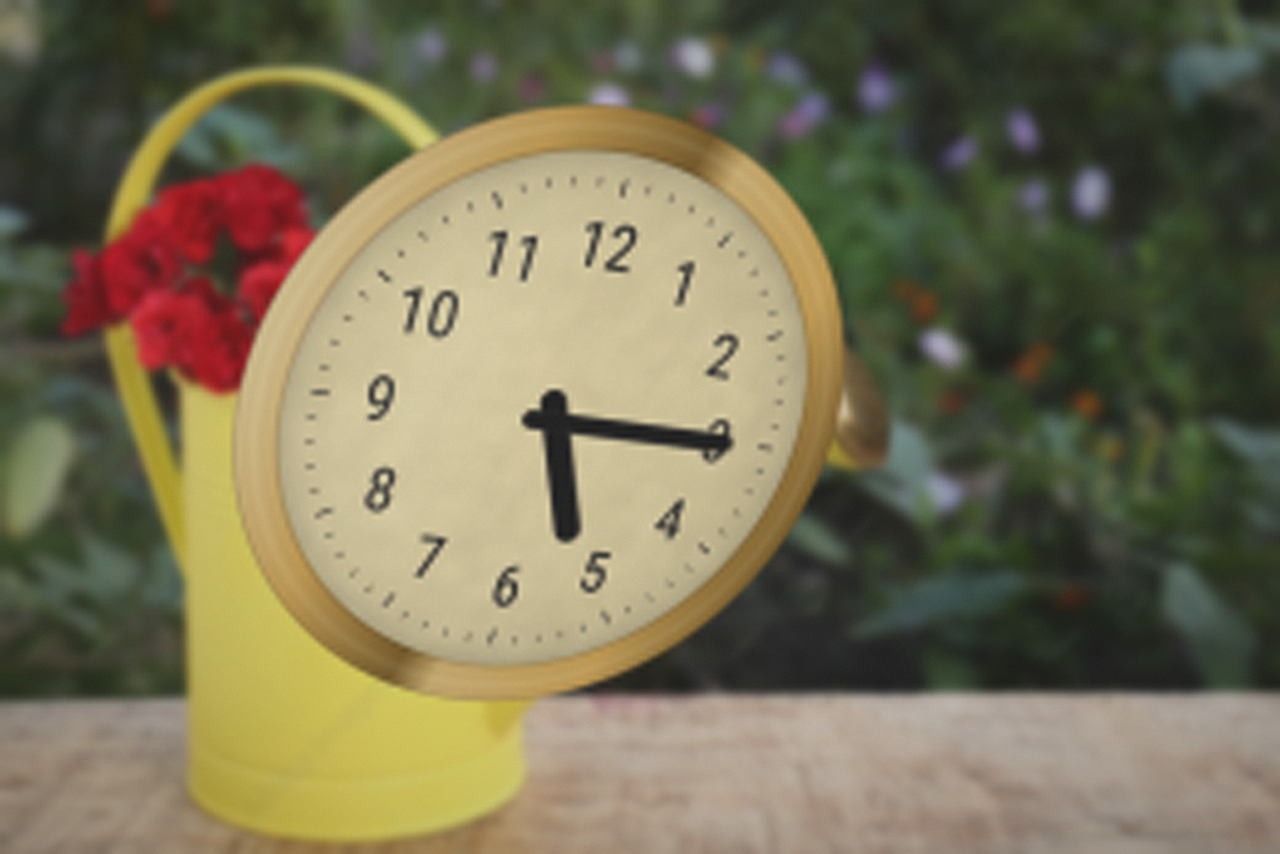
**5:15**
